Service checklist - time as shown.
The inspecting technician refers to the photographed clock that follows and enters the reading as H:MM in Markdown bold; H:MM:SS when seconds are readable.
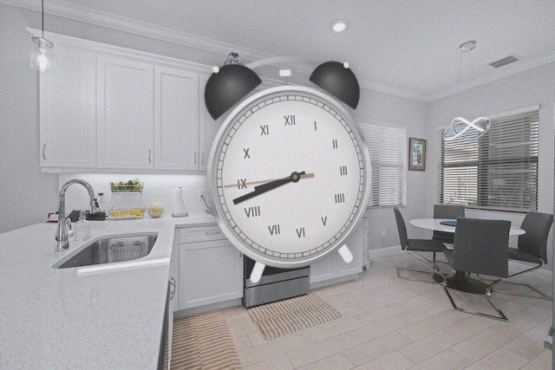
**8:42:45**
